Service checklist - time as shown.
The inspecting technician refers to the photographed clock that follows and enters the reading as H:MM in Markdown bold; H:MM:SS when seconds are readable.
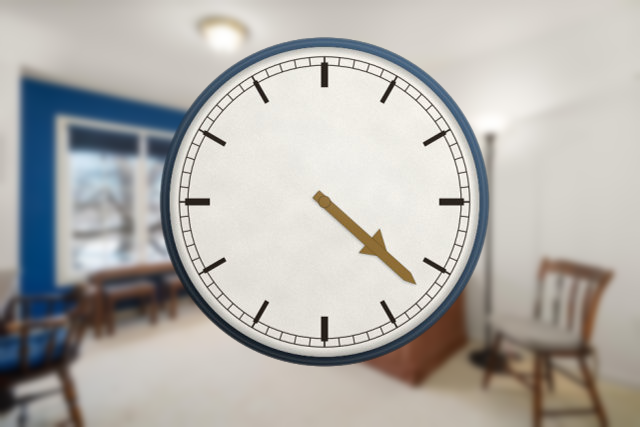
**4:22**
